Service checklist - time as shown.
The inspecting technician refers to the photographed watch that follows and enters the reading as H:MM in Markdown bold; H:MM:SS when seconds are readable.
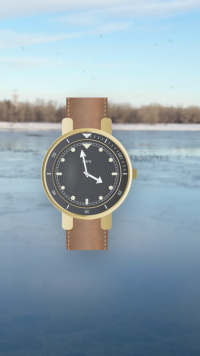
**3:58**
